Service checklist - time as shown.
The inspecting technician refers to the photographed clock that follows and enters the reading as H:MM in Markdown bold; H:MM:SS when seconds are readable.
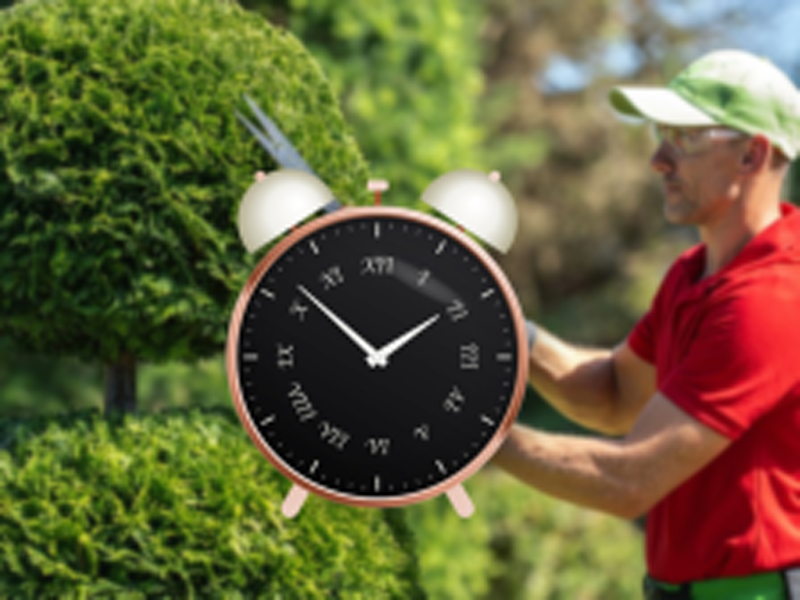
**1:52**
